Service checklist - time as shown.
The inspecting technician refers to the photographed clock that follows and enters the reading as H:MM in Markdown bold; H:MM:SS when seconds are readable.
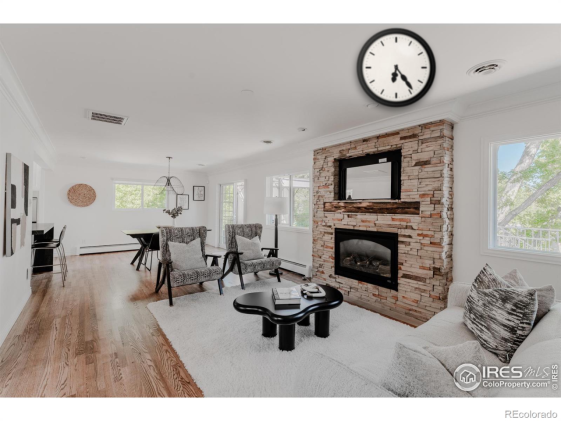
**6:24**
